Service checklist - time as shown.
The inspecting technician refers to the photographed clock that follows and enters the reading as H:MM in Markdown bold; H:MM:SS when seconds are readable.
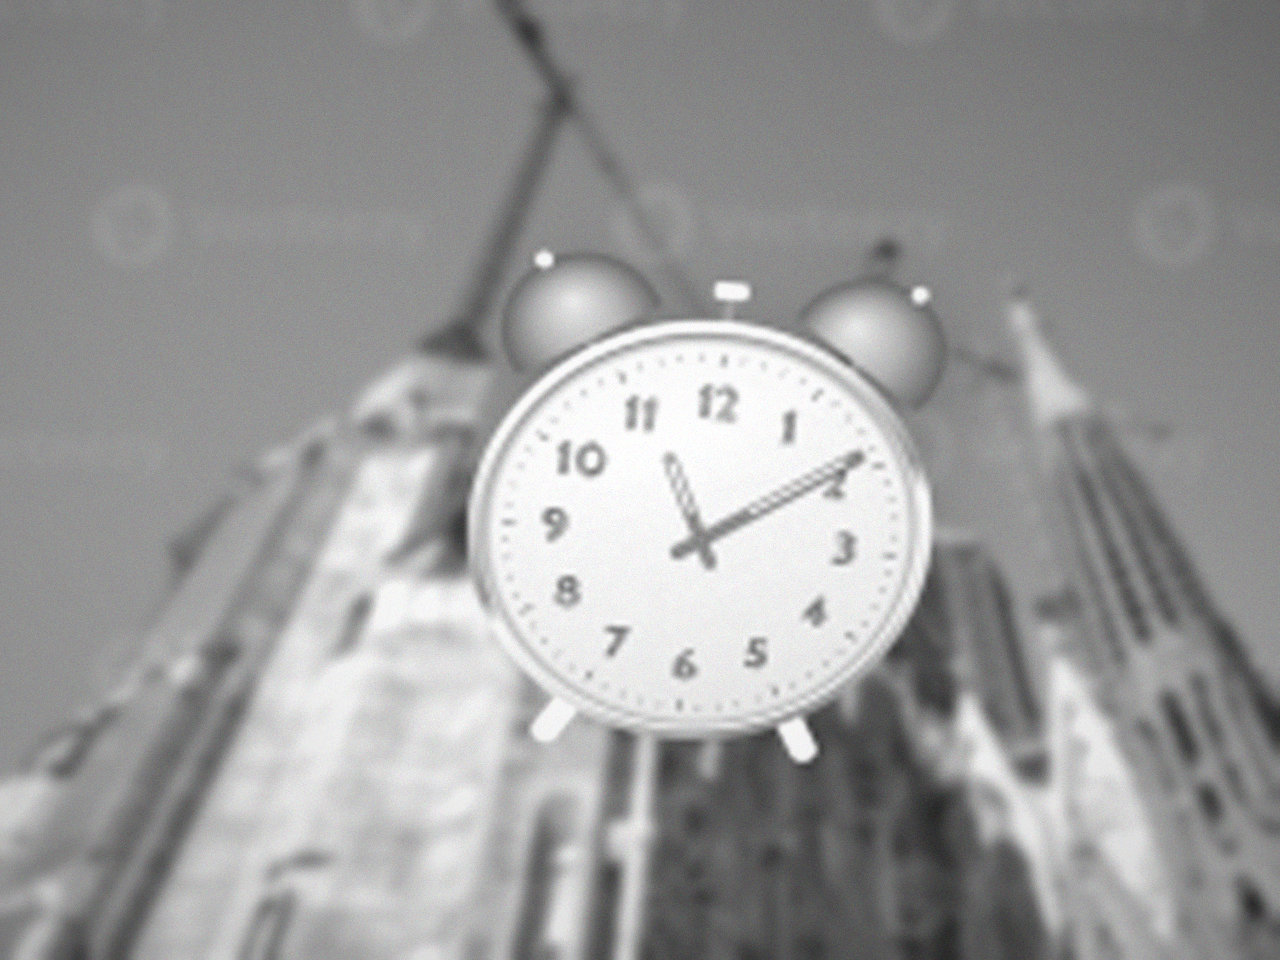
**11:09**
